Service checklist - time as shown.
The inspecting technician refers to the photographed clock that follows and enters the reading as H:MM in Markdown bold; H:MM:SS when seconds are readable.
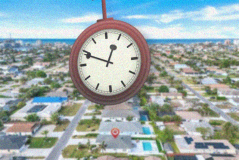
**12:49**
